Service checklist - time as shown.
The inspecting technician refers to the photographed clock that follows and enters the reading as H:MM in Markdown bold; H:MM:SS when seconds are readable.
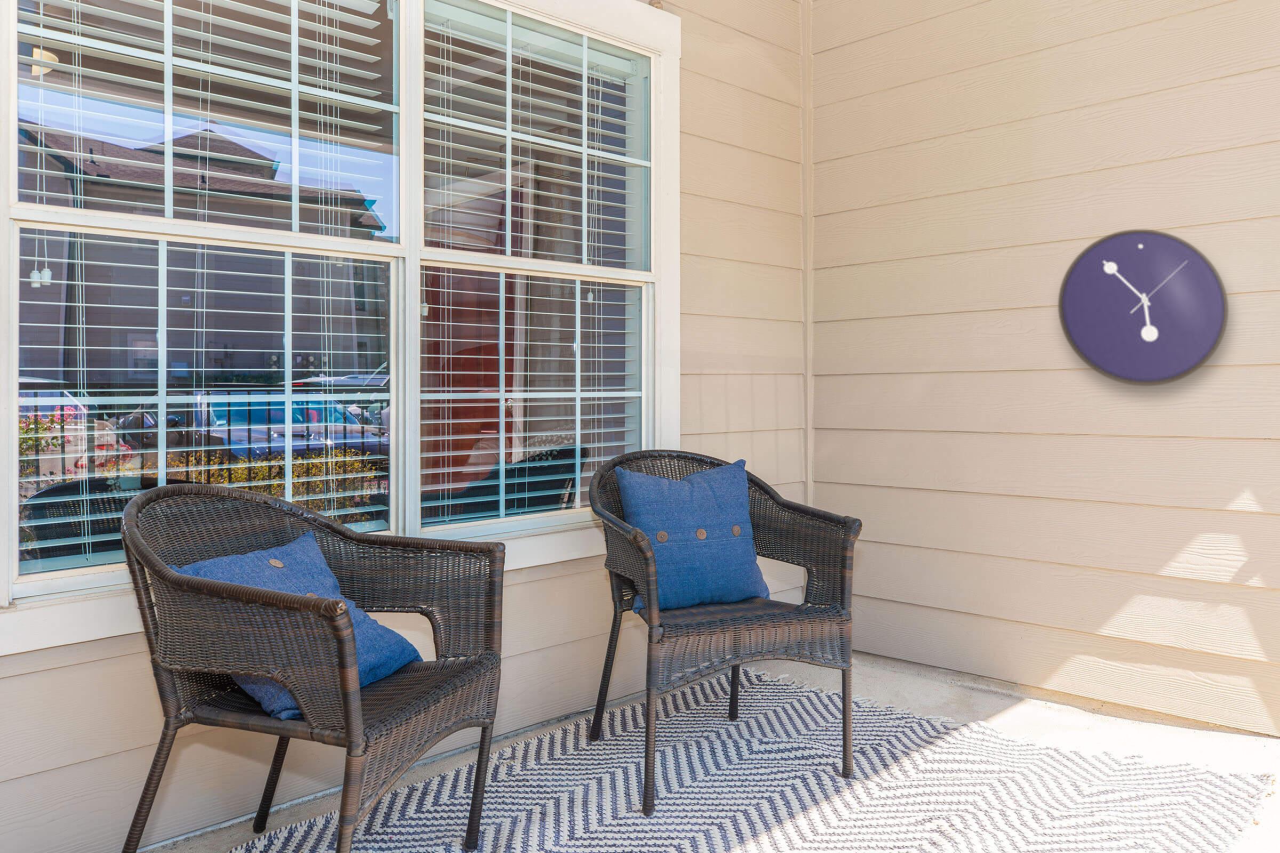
**5:53:08**
